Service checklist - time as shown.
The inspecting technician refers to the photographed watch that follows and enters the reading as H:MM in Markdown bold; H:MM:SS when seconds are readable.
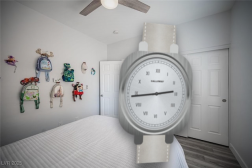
**2:44**
